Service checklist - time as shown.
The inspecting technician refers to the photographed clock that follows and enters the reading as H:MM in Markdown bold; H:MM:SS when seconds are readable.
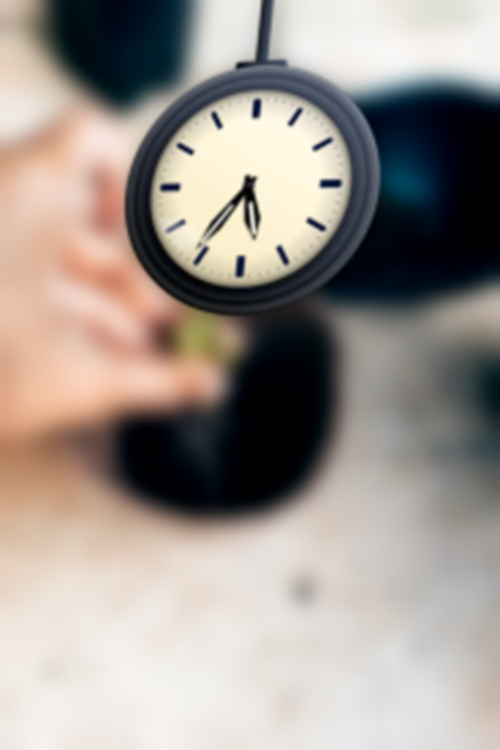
**5:36**
